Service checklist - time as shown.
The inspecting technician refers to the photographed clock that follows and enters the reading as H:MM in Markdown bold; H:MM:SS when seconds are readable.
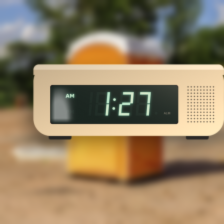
**1:27**
